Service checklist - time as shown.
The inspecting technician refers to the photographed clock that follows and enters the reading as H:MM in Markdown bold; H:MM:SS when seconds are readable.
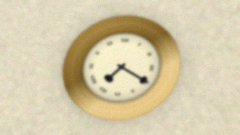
**7:20**
